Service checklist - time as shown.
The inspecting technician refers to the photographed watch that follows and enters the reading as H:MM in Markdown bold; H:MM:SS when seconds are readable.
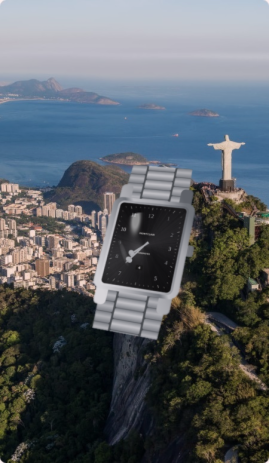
**7:36**
